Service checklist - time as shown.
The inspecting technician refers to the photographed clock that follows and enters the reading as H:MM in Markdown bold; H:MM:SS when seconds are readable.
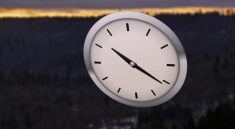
**10:21**
